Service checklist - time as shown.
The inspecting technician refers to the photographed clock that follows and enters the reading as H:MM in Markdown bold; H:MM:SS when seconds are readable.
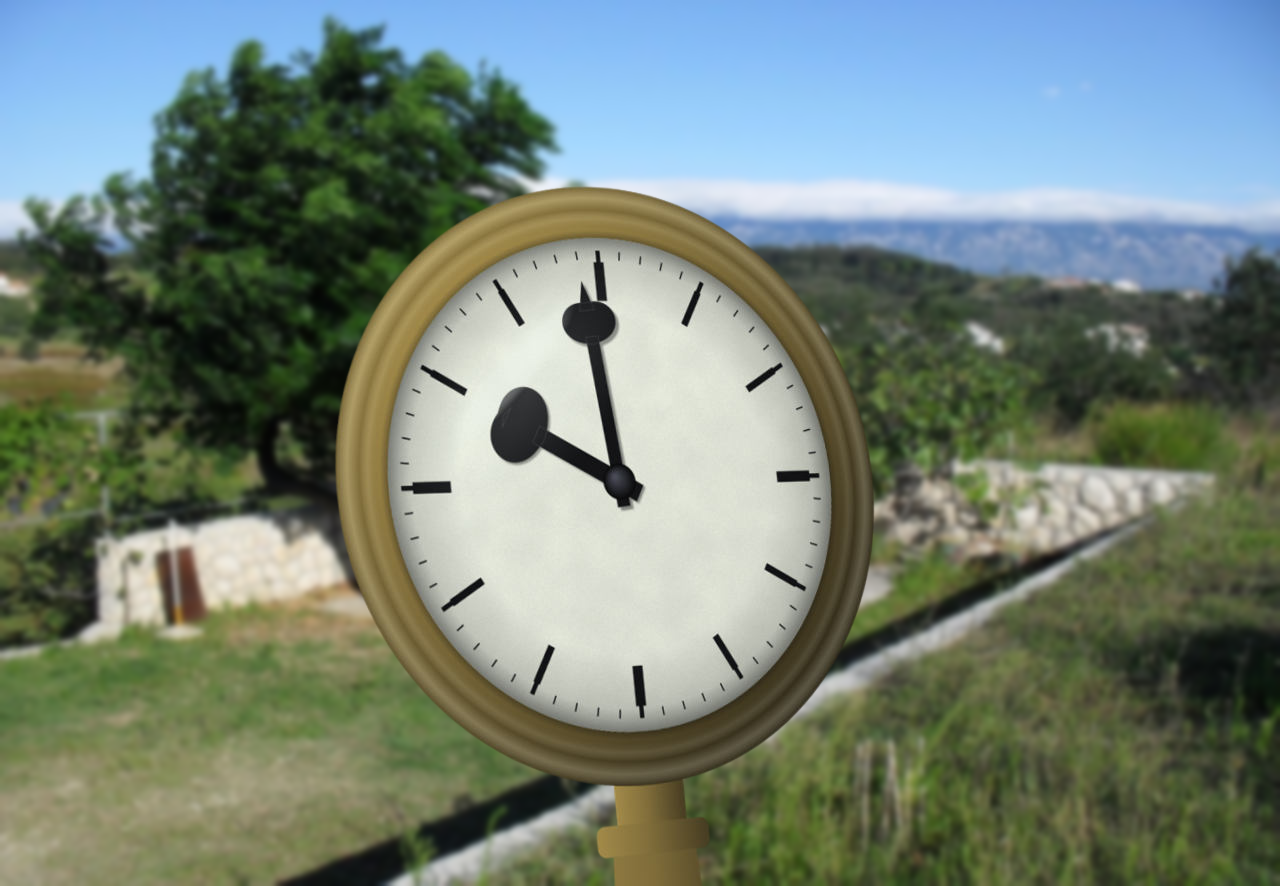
**9:59**
